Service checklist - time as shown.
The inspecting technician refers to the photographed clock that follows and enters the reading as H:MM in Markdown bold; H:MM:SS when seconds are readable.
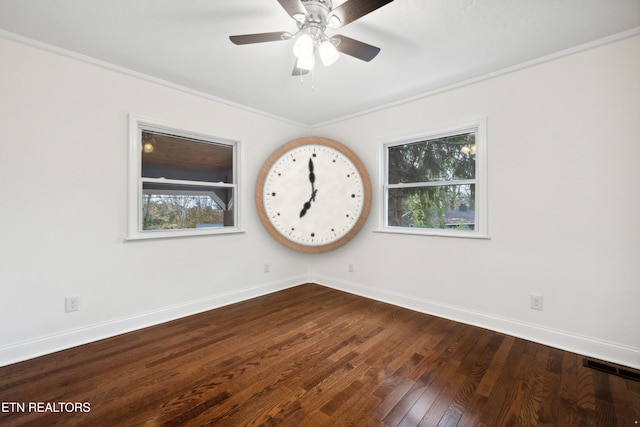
**6:59**
